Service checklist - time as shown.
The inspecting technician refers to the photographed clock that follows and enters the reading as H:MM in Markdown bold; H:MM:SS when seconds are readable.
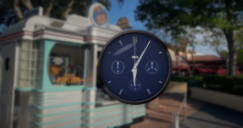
**6:05**
